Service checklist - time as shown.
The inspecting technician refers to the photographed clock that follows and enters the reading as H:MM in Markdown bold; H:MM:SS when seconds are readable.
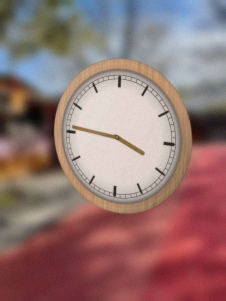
**3:46**
